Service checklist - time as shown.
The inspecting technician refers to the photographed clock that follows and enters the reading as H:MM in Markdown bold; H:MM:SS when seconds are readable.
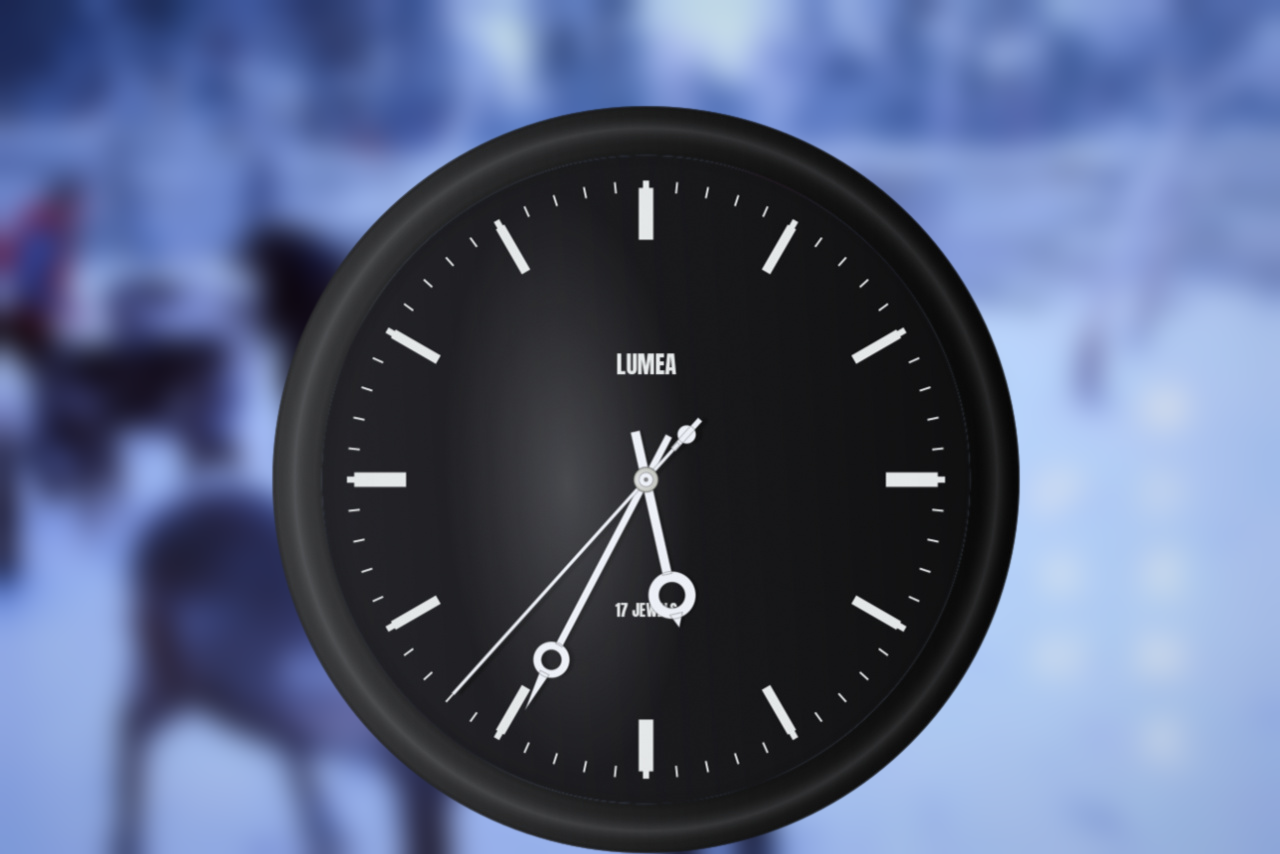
**5:34:37**
